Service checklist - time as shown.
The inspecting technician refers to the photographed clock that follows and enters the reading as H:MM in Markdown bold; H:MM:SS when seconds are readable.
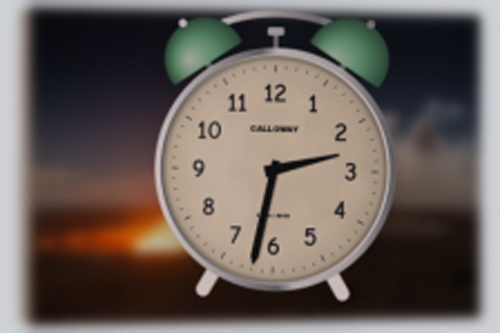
**2:32**
